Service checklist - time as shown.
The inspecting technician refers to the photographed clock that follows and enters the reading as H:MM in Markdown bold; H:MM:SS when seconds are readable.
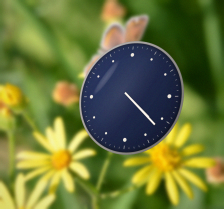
**4:22**
